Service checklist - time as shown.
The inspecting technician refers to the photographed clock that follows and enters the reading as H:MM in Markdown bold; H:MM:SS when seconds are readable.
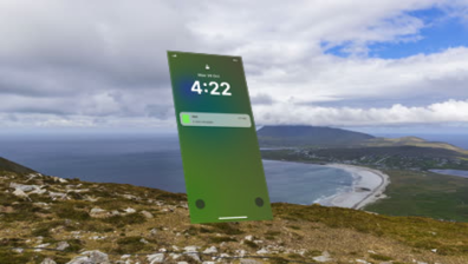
**4:22**
